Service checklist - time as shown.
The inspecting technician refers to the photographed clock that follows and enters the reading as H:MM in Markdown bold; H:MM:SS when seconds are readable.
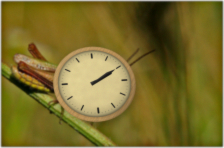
**2:10**
